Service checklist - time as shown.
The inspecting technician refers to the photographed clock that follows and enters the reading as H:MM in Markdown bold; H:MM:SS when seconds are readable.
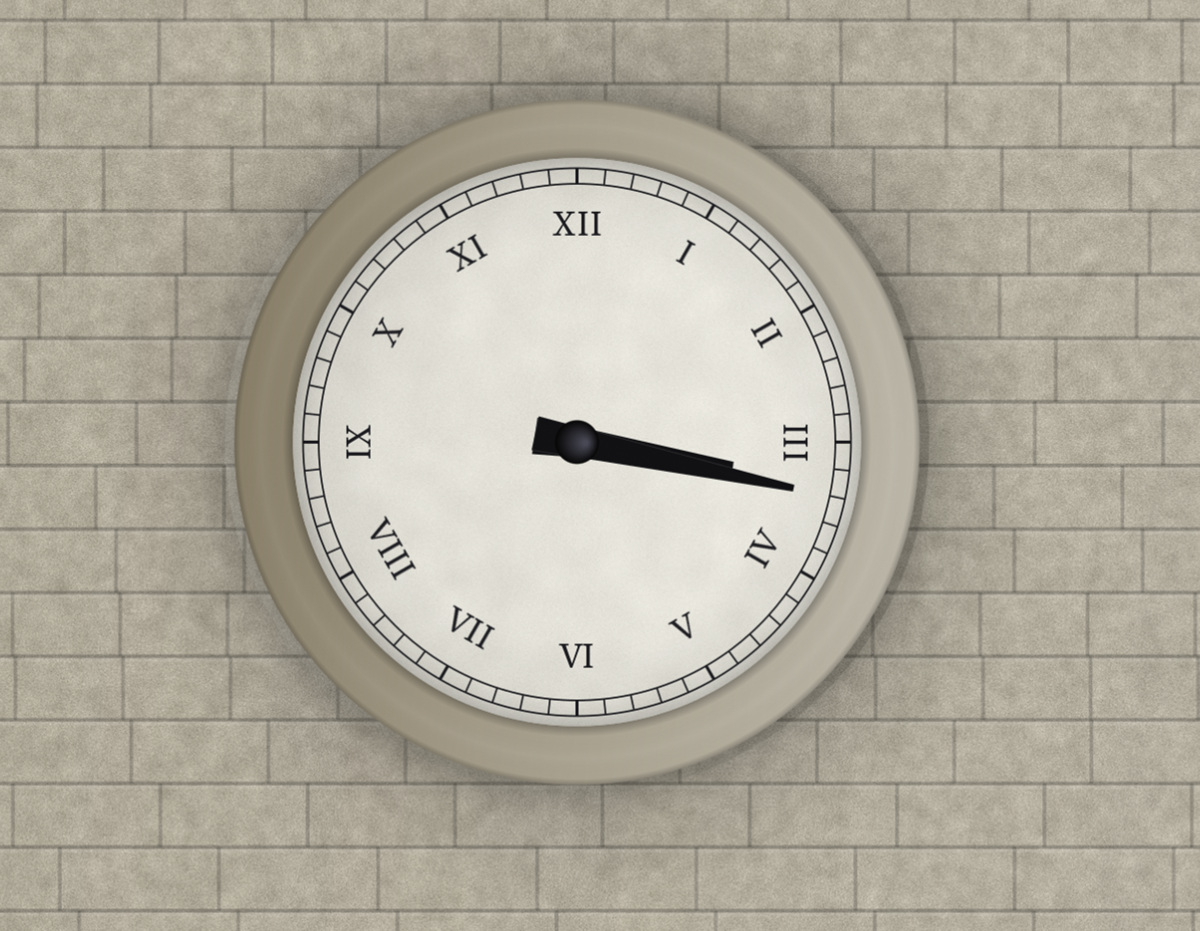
**3:17**
